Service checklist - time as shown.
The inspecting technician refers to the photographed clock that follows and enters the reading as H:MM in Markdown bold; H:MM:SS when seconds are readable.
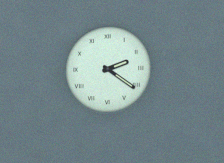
**2:21**
